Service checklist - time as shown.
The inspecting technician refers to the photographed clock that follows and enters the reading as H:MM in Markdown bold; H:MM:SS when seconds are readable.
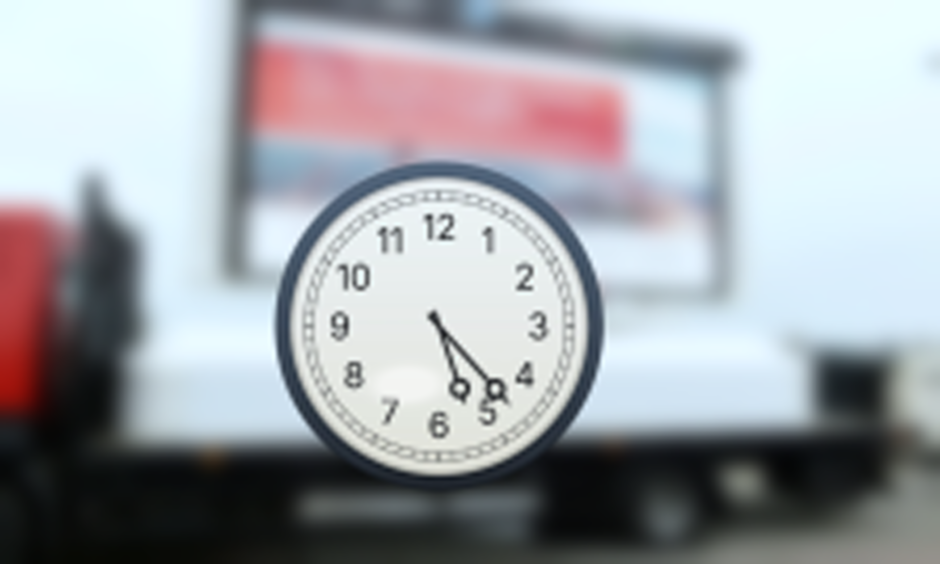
**5:23**
